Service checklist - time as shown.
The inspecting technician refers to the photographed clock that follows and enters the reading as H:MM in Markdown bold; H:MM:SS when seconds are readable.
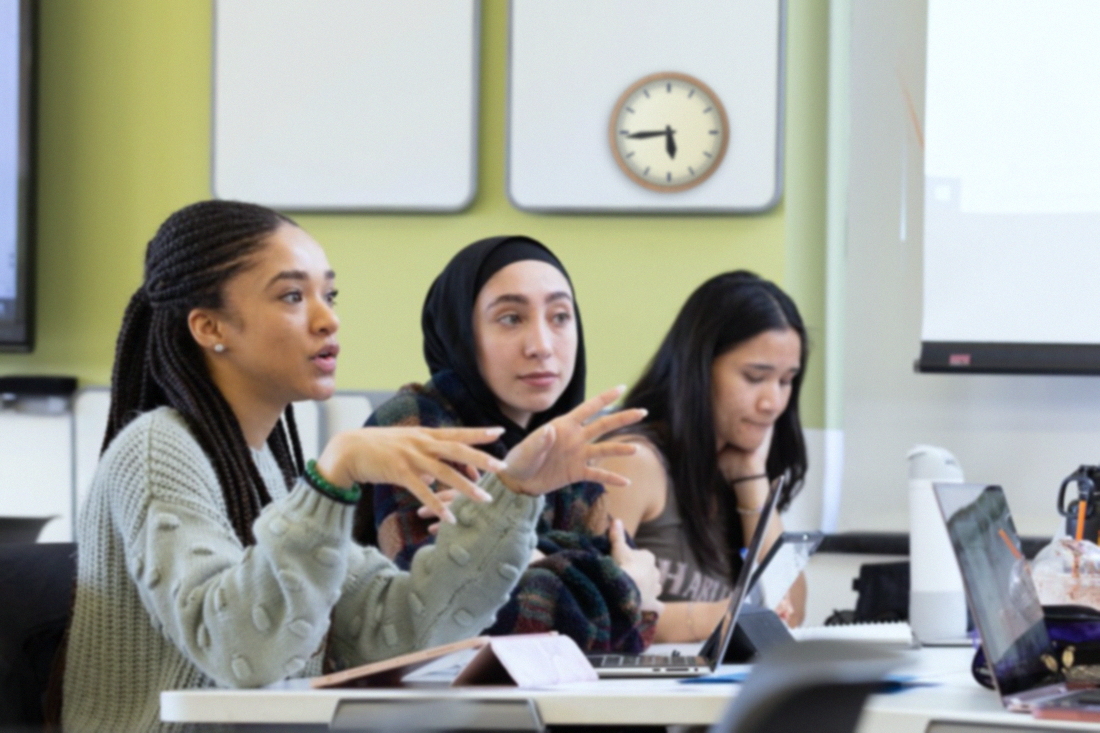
**5:44**
